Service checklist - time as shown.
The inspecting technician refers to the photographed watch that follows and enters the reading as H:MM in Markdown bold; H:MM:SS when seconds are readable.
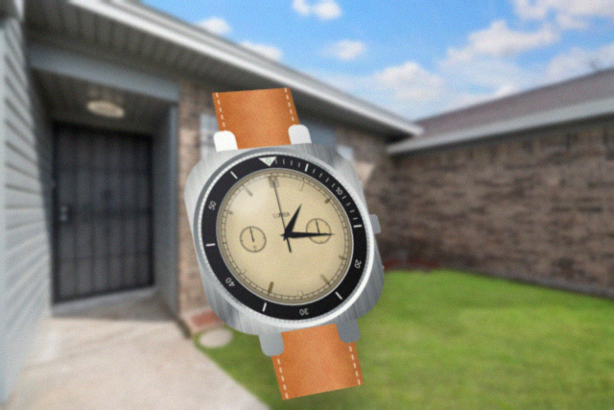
**1:16**
